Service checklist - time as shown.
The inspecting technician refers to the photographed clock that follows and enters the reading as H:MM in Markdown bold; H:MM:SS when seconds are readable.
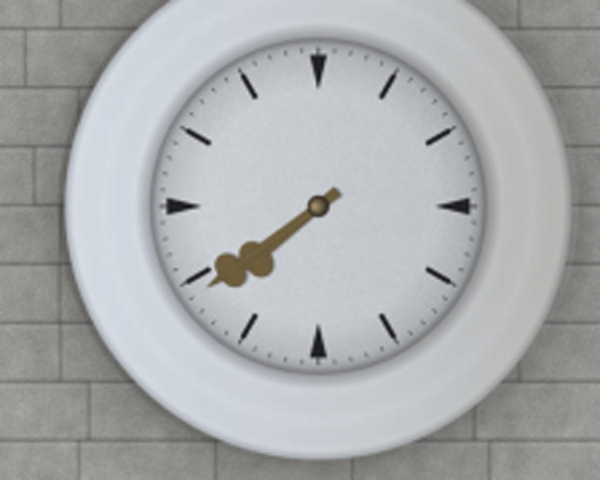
**7:39**
